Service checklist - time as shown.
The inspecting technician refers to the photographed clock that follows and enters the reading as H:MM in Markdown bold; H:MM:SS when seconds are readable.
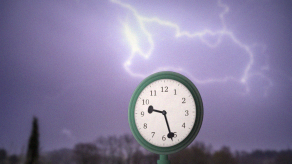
**9:27**
